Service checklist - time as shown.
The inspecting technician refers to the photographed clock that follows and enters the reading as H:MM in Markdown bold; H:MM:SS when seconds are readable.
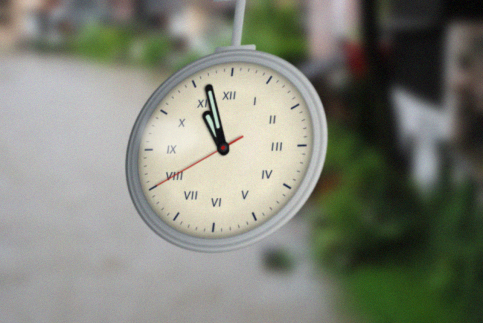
**10:56:40**
